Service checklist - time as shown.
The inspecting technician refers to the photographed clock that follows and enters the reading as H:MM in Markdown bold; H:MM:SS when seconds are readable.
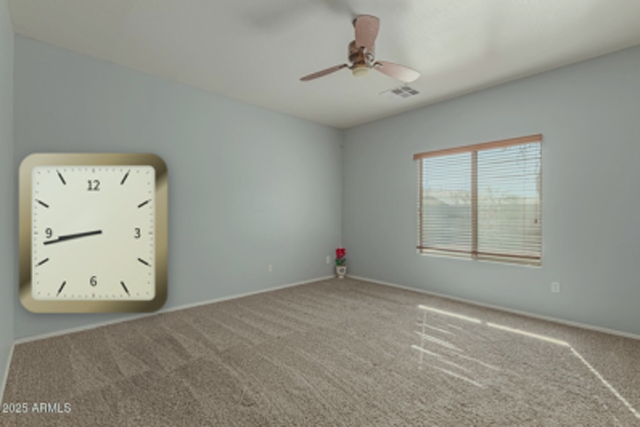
**8:43**
